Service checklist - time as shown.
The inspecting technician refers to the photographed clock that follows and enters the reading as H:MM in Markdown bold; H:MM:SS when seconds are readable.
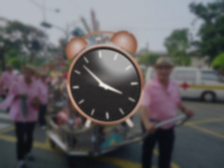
**3:53**
